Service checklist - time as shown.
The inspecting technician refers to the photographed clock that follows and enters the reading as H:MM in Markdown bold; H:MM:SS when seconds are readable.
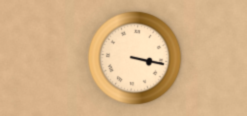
**3:16**
